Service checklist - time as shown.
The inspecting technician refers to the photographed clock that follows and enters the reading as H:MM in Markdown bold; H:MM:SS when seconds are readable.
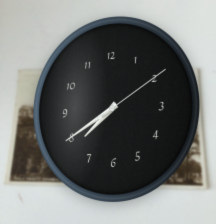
**7:40:10**
